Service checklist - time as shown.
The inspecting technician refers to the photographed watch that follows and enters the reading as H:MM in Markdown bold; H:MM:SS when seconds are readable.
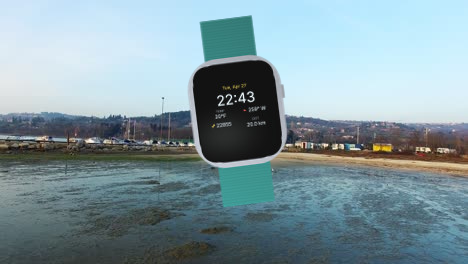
**22:43**
